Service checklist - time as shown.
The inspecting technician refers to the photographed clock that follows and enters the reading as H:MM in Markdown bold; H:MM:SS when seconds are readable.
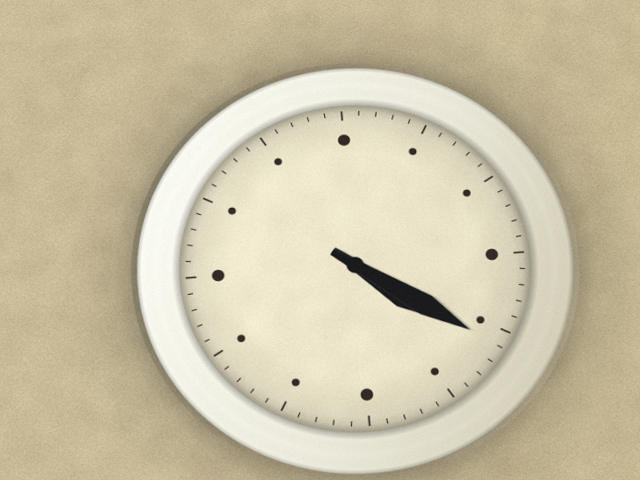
**4:21**
